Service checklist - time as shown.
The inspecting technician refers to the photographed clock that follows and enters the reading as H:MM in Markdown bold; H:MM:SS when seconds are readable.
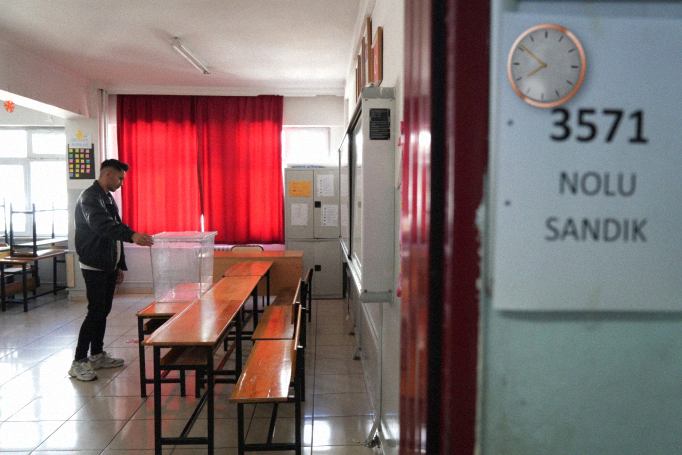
**7:51**
